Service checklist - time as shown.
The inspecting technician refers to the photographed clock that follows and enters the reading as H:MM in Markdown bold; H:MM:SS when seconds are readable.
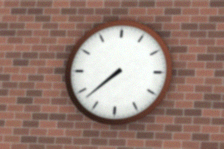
**7:38**
